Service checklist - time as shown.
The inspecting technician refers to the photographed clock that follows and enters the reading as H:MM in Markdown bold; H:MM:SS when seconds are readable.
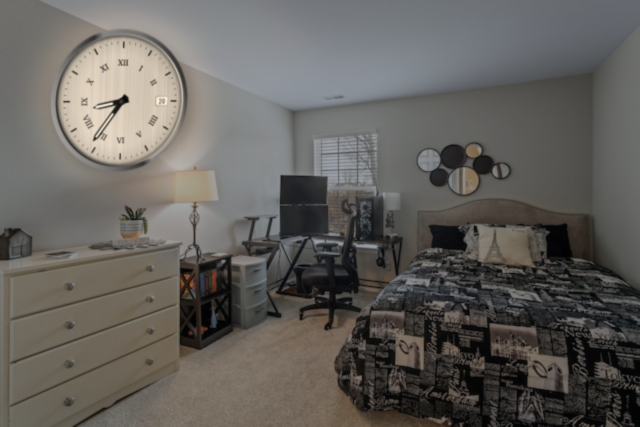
**8:36**
